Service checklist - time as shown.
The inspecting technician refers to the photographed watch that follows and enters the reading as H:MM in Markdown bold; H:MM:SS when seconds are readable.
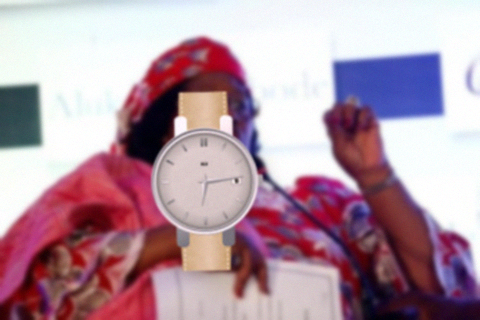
**6:14**
